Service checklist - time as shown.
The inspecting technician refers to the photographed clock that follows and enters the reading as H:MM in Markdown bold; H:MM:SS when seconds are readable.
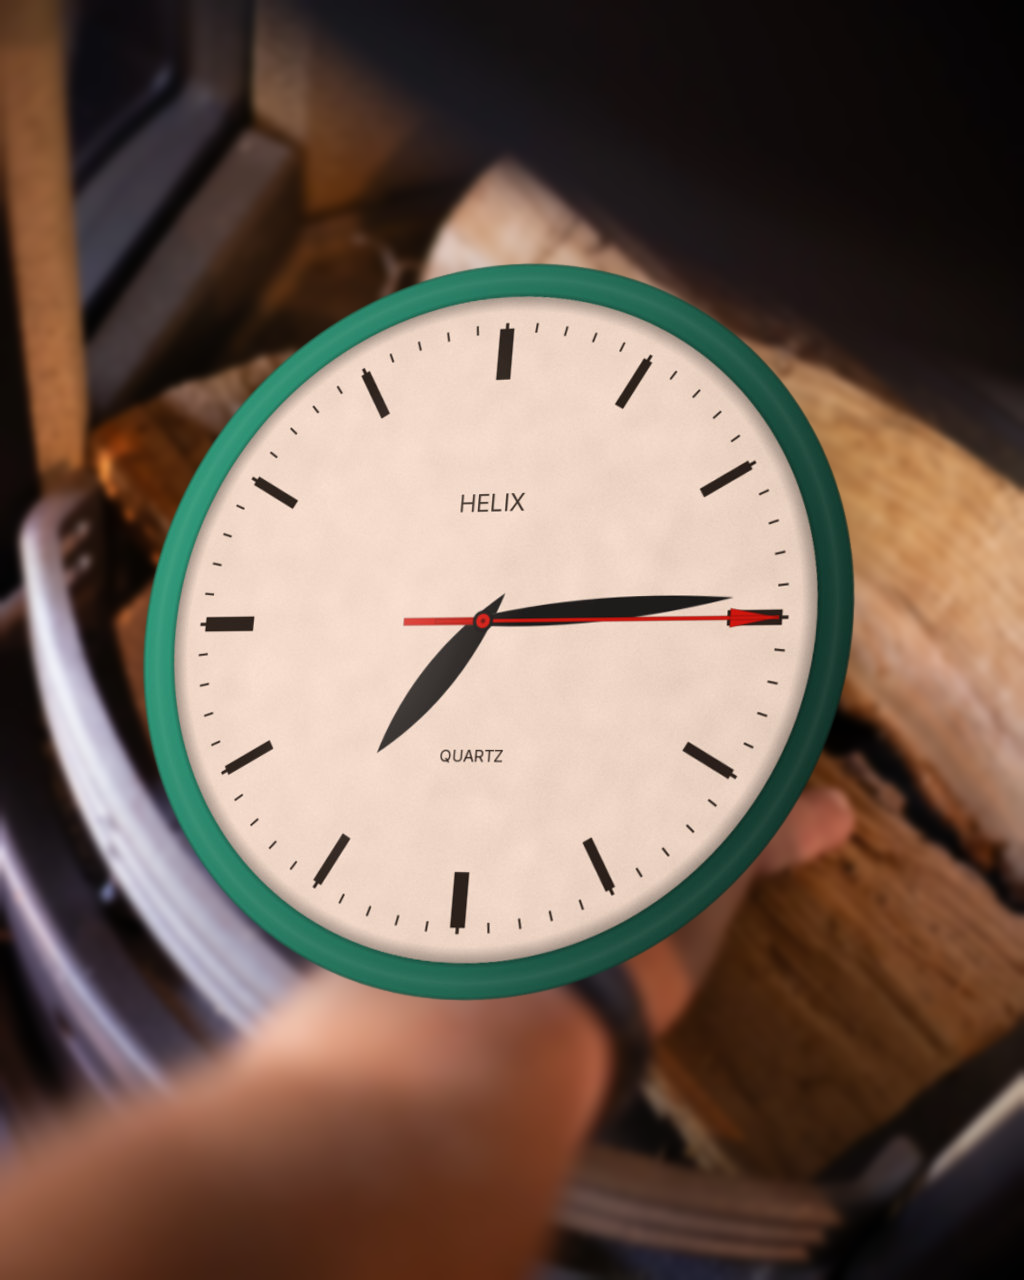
**7:14:15**
